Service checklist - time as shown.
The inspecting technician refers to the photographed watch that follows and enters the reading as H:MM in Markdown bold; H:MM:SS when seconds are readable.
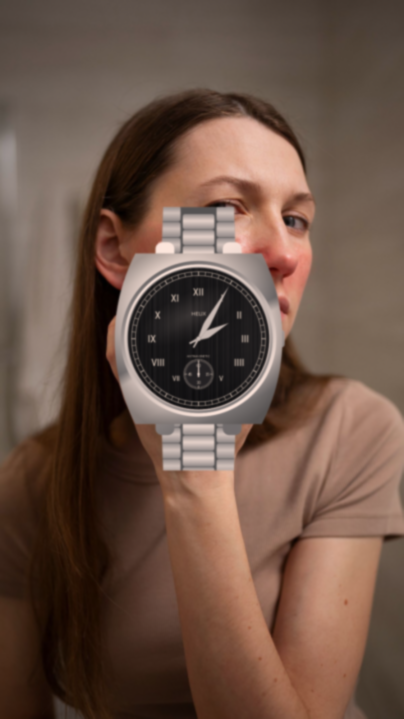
**2:05**
